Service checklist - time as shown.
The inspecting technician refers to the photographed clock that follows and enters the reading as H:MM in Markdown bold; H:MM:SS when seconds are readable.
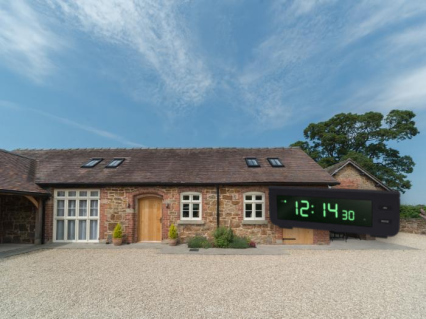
**12:14:30**
